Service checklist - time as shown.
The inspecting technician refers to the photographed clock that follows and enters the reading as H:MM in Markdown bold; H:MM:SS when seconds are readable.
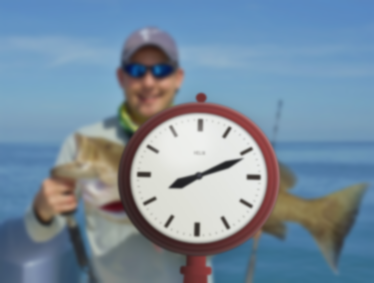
**8:11**
